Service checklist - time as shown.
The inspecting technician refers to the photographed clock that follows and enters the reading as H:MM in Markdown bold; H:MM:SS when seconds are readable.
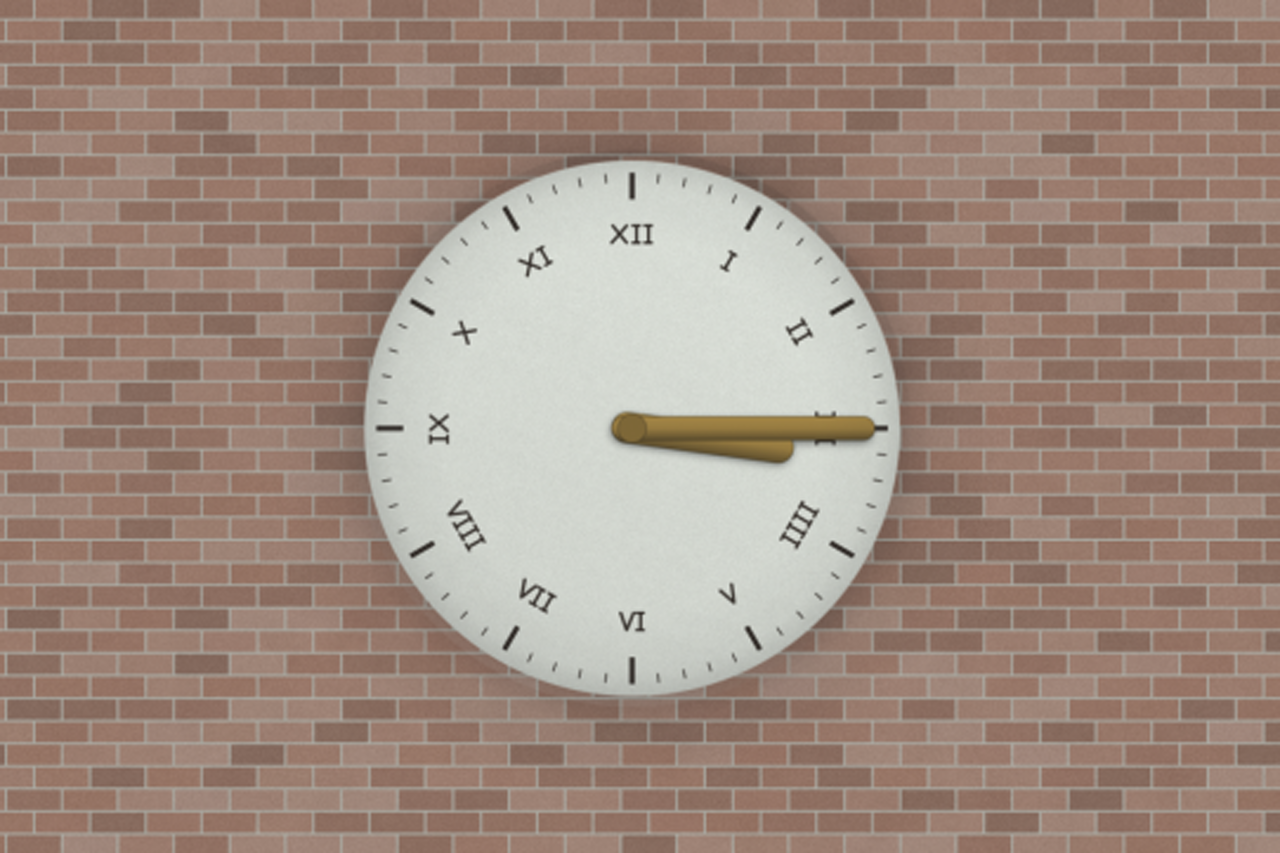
**3:15**
